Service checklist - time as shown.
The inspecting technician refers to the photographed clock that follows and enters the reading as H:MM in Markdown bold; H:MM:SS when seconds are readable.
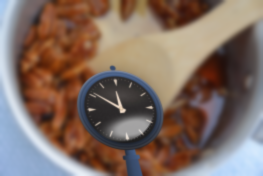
**11:51**
